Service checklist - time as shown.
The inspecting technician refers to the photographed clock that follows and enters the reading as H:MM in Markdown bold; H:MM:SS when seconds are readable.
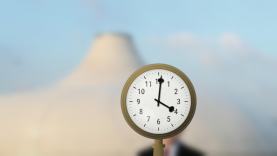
**4:01**
